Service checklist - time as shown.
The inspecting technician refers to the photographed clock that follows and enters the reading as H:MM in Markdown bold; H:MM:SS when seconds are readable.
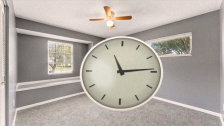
**11:14**
